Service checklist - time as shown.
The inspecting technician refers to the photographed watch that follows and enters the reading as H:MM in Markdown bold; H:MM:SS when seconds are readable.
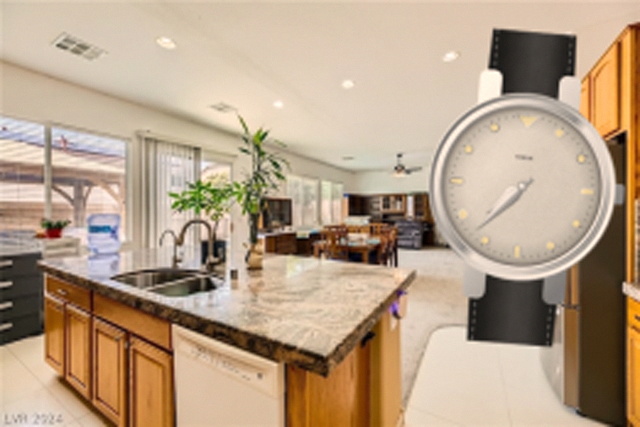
**7:37**
